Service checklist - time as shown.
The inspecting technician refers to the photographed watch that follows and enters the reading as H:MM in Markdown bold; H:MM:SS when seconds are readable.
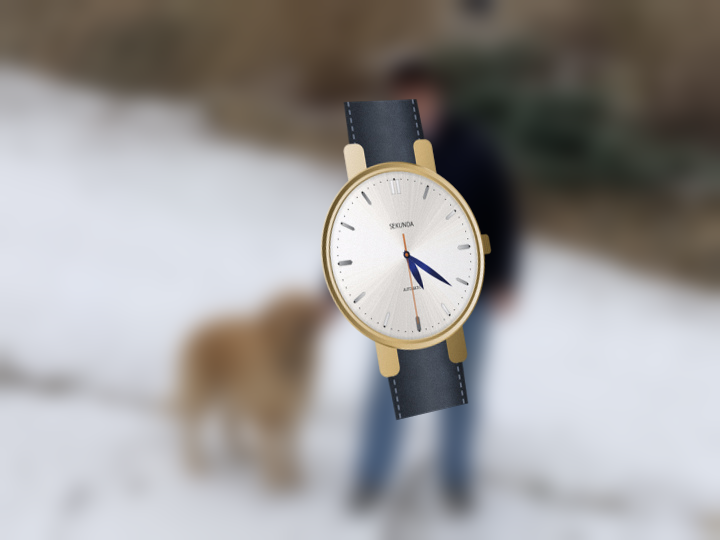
**5:21:30**
